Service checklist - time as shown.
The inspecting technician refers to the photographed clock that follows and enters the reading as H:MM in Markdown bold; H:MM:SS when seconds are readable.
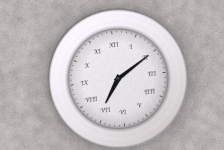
**7:10**
